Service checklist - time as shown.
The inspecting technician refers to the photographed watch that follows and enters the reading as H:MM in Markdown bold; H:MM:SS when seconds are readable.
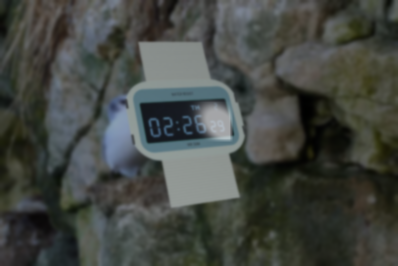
**2:26:29**
